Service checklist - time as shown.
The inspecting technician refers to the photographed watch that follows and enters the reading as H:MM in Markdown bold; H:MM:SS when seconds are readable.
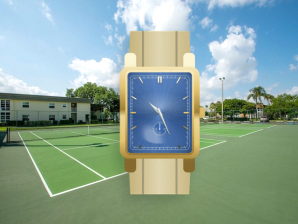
**10:26**
